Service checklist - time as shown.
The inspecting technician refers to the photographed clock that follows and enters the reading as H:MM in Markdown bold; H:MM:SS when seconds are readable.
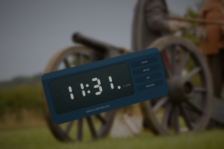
**11:31**
